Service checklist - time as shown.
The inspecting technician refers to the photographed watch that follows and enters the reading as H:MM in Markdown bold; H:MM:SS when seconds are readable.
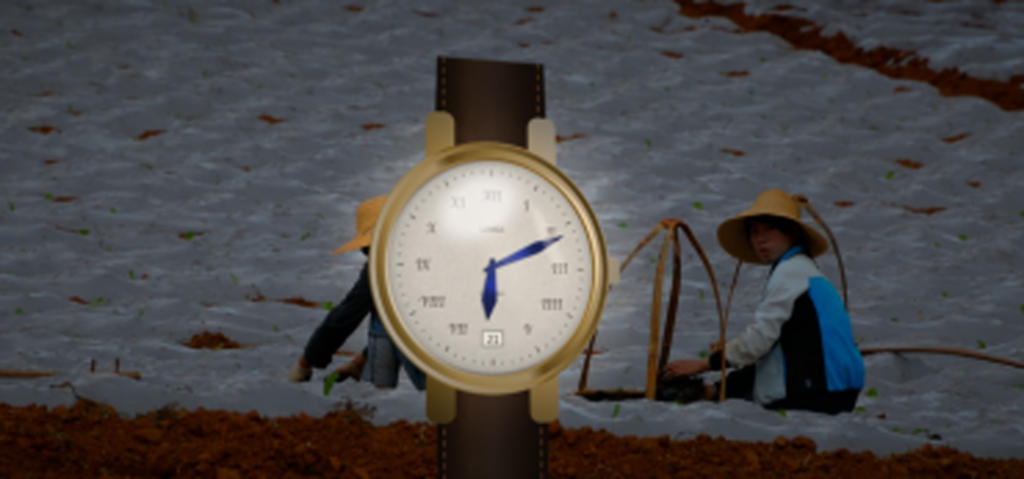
**6:11**
